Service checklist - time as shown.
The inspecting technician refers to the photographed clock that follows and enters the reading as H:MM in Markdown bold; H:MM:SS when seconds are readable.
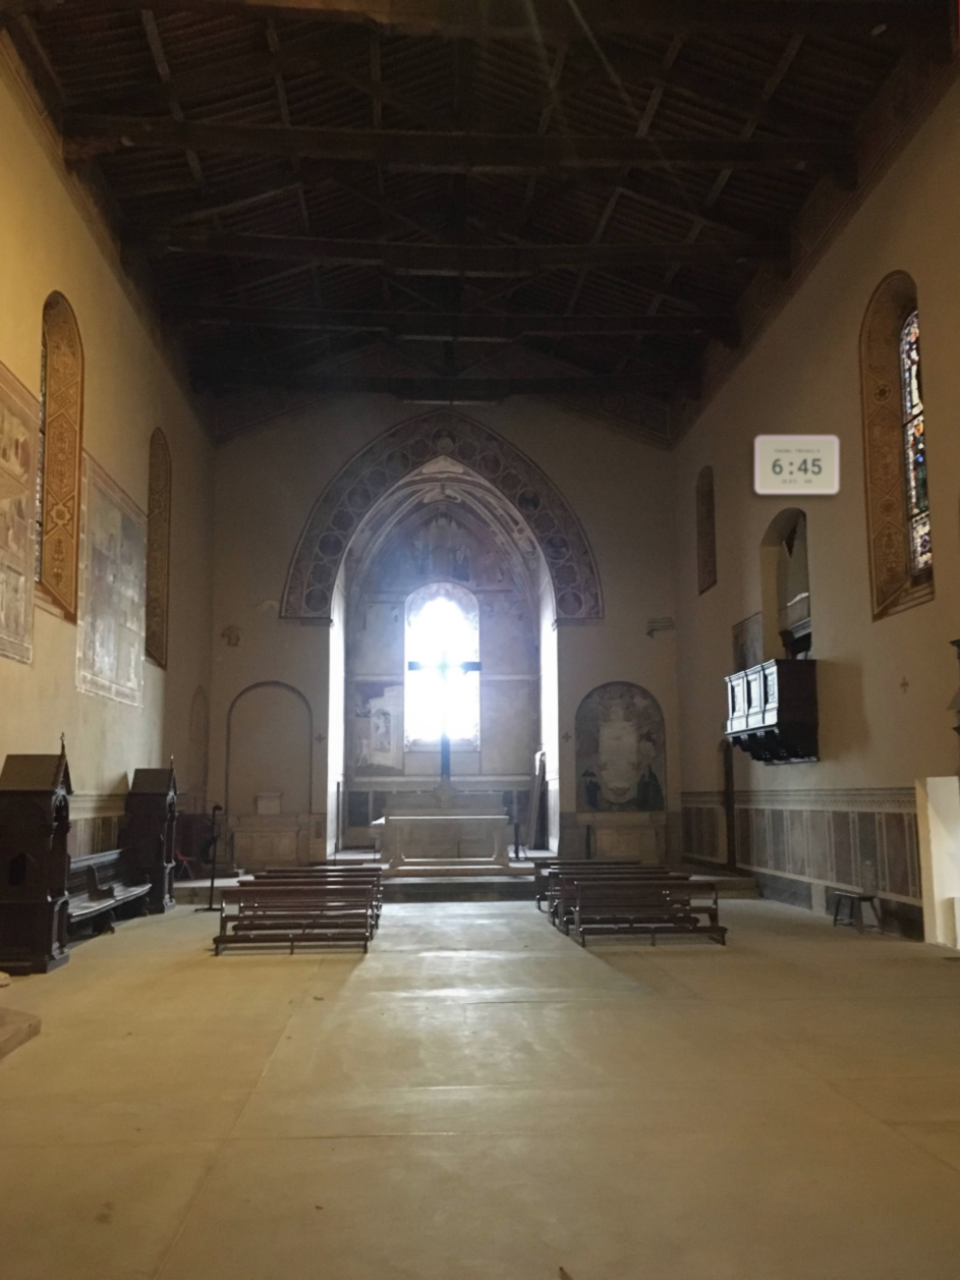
**6:45**
